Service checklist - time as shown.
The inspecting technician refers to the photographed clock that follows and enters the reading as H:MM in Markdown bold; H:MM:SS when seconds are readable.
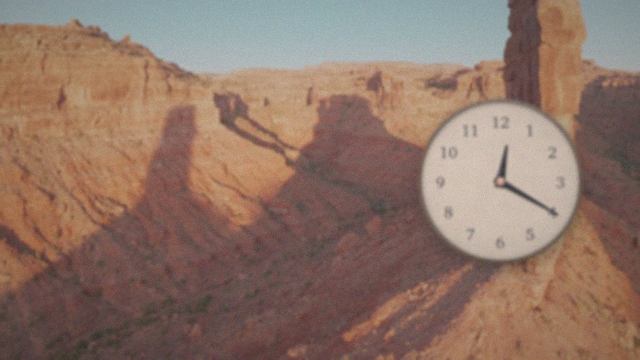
**12:20**
